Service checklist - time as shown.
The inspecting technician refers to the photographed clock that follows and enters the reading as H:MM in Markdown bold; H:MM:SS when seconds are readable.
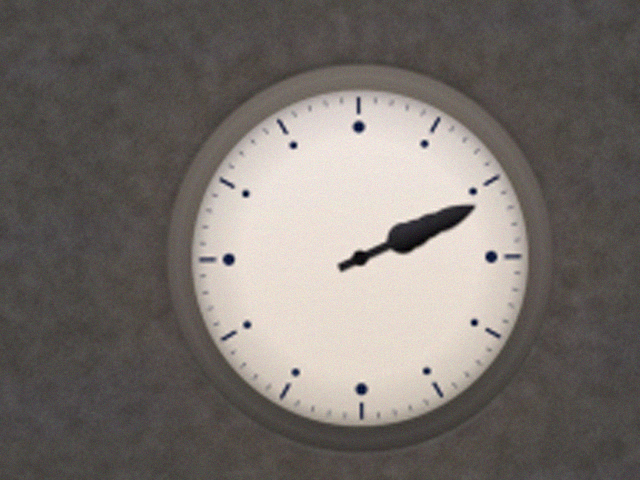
**2:11**
